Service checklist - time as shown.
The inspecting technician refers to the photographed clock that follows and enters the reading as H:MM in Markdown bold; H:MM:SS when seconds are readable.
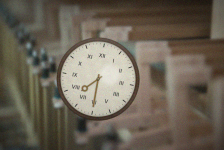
**7:30**
